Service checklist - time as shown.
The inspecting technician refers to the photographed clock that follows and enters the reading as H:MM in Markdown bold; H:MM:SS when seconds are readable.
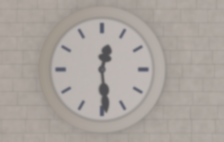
**12:29**
